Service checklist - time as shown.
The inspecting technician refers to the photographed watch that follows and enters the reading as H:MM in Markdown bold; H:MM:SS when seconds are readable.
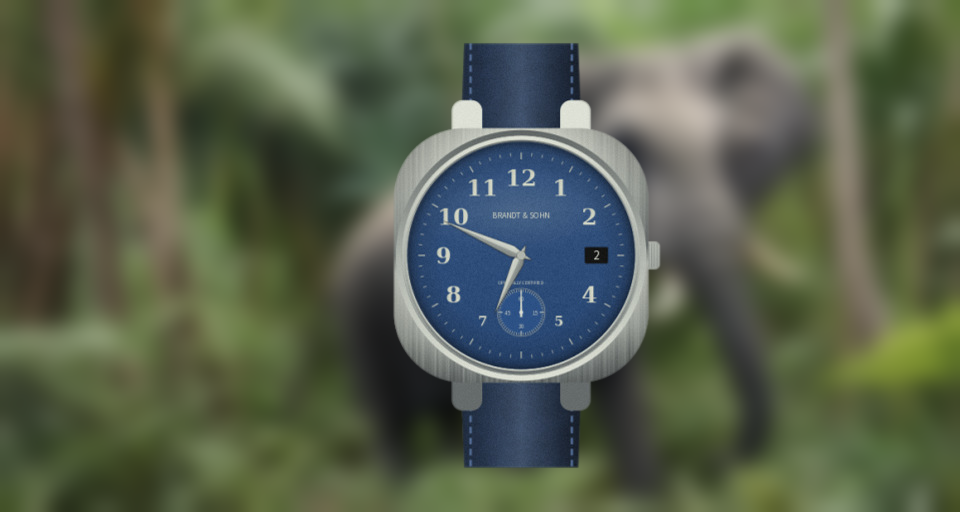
**6:49**
